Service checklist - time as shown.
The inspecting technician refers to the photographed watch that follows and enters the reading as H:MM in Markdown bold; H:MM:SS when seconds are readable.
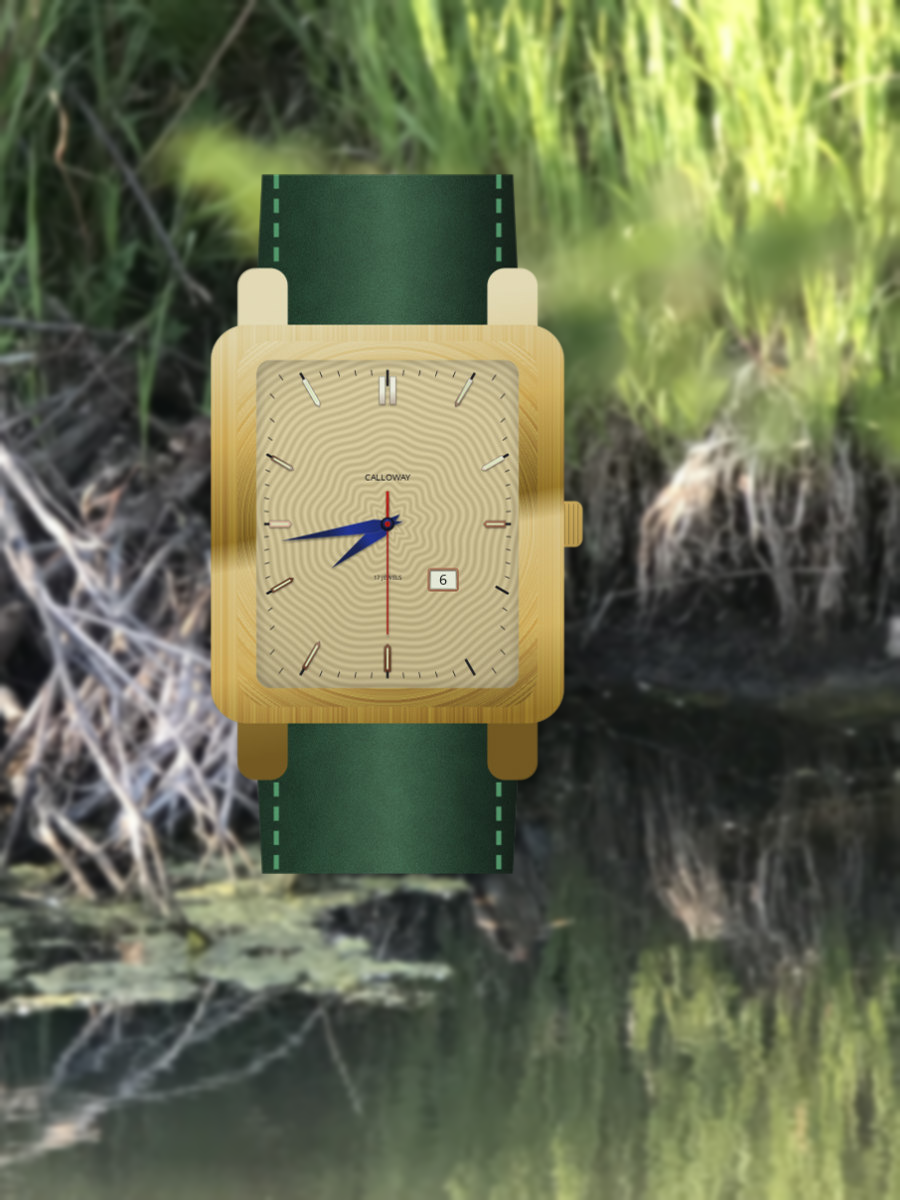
**7:43:30**
